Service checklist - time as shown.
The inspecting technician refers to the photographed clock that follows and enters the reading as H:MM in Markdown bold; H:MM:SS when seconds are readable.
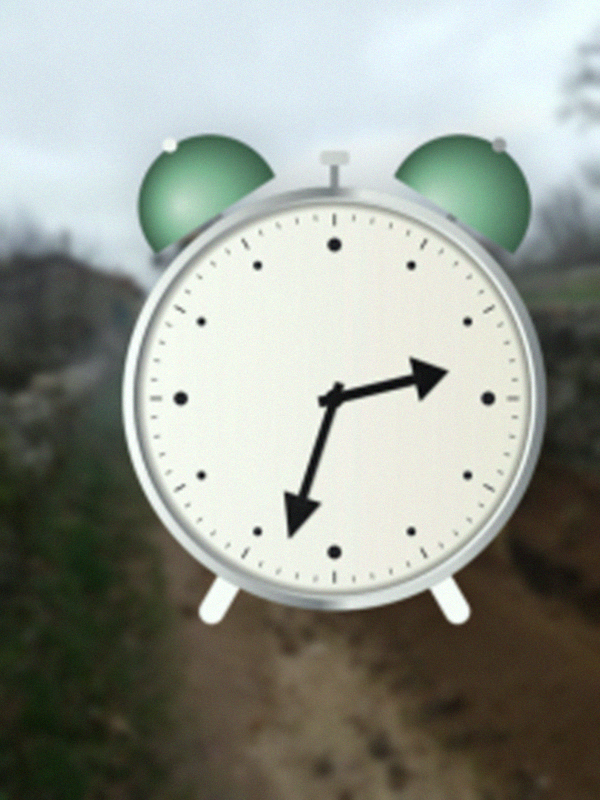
**2:33**
